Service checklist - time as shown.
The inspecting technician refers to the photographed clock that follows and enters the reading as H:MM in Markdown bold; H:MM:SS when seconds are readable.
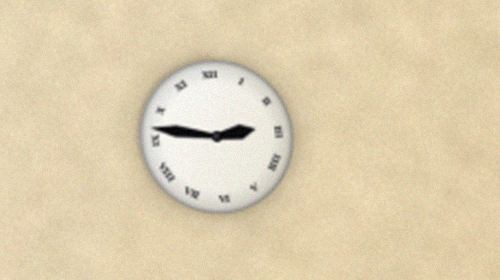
**2:47**
